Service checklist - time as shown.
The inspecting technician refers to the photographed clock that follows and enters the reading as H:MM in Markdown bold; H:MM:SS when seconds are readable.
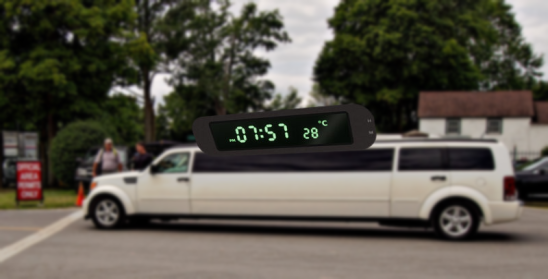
**7:57**
